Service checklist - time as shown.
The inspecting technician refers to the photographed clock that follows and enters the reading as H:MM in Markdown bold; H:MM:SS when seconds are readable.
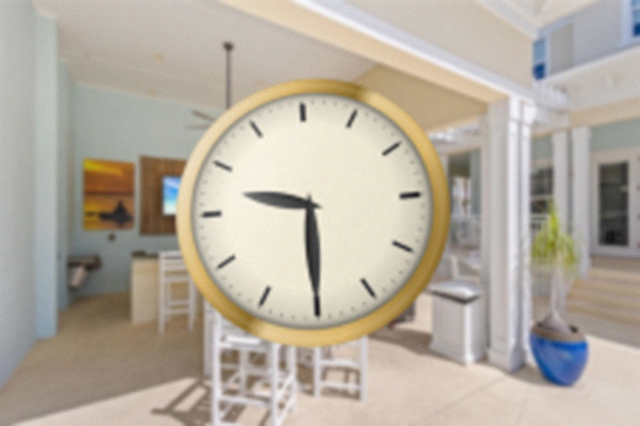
**9:30**
